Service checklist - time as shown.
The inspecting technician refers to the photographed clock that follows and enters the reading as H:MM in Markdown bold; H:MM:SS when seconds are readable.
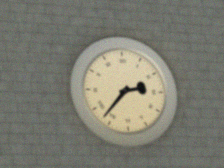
**2:37**
